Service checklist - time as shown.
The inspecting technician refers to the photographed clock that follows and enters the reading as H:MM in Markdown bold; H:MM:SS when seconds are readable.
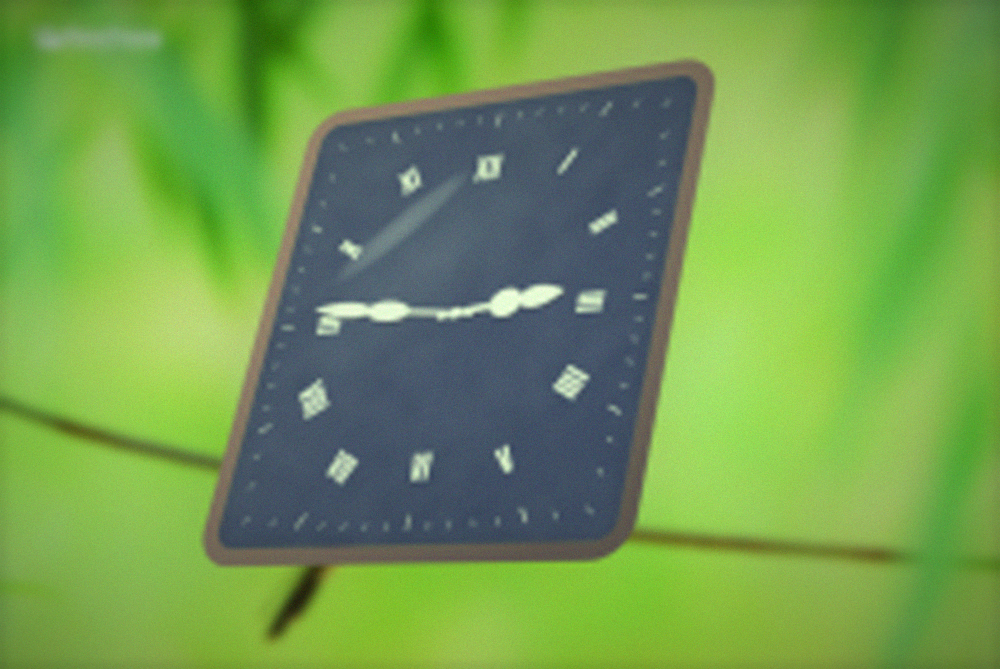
**2:46**
